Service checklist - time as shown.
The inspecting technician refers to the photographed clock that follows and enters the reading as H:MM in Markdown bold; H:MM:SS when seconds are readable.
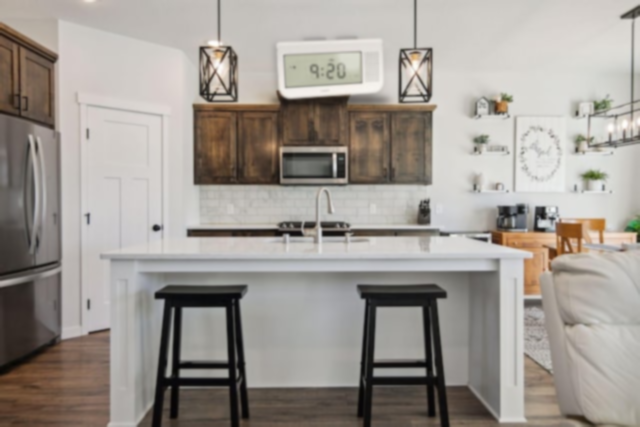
**9:20**
